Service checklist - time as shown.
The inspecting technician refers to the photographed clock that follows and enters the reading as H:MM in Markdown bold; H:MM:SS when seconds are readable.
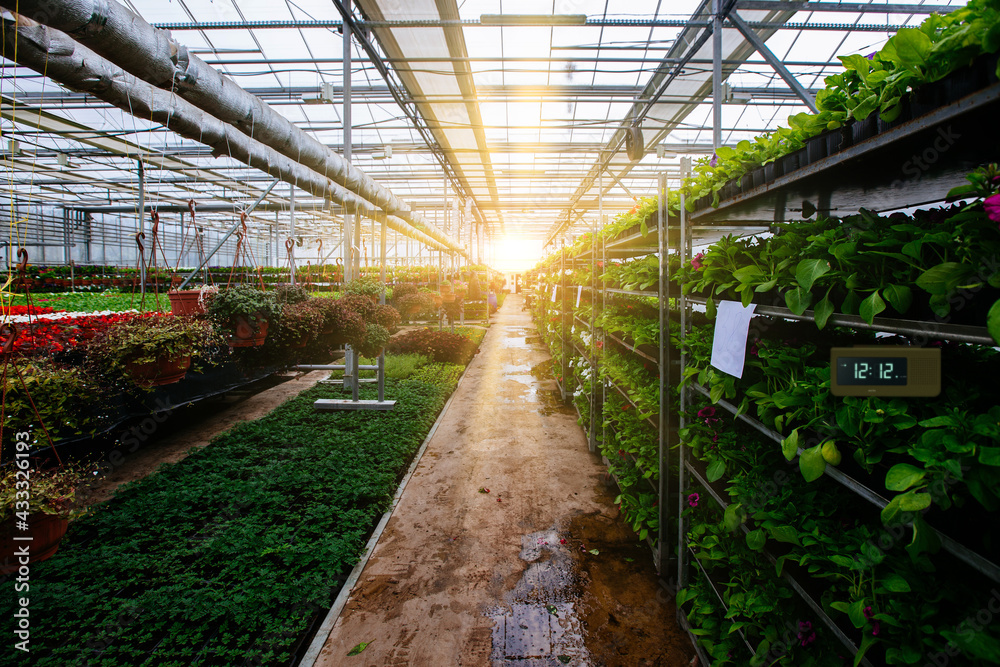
**12:12**
